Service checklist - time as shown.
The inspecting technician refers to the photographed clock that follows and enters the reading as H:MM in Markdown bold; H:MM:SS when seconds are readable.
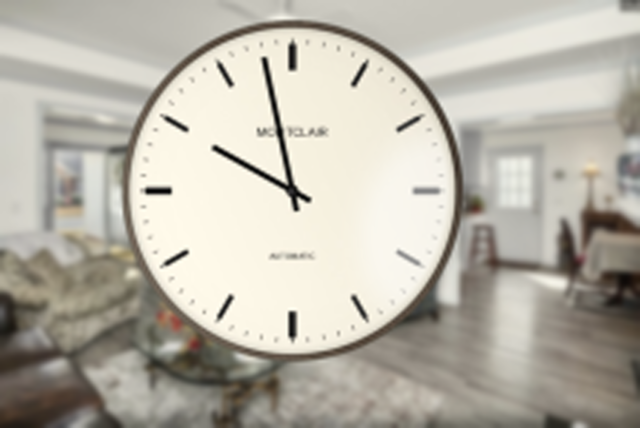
**9:58**
